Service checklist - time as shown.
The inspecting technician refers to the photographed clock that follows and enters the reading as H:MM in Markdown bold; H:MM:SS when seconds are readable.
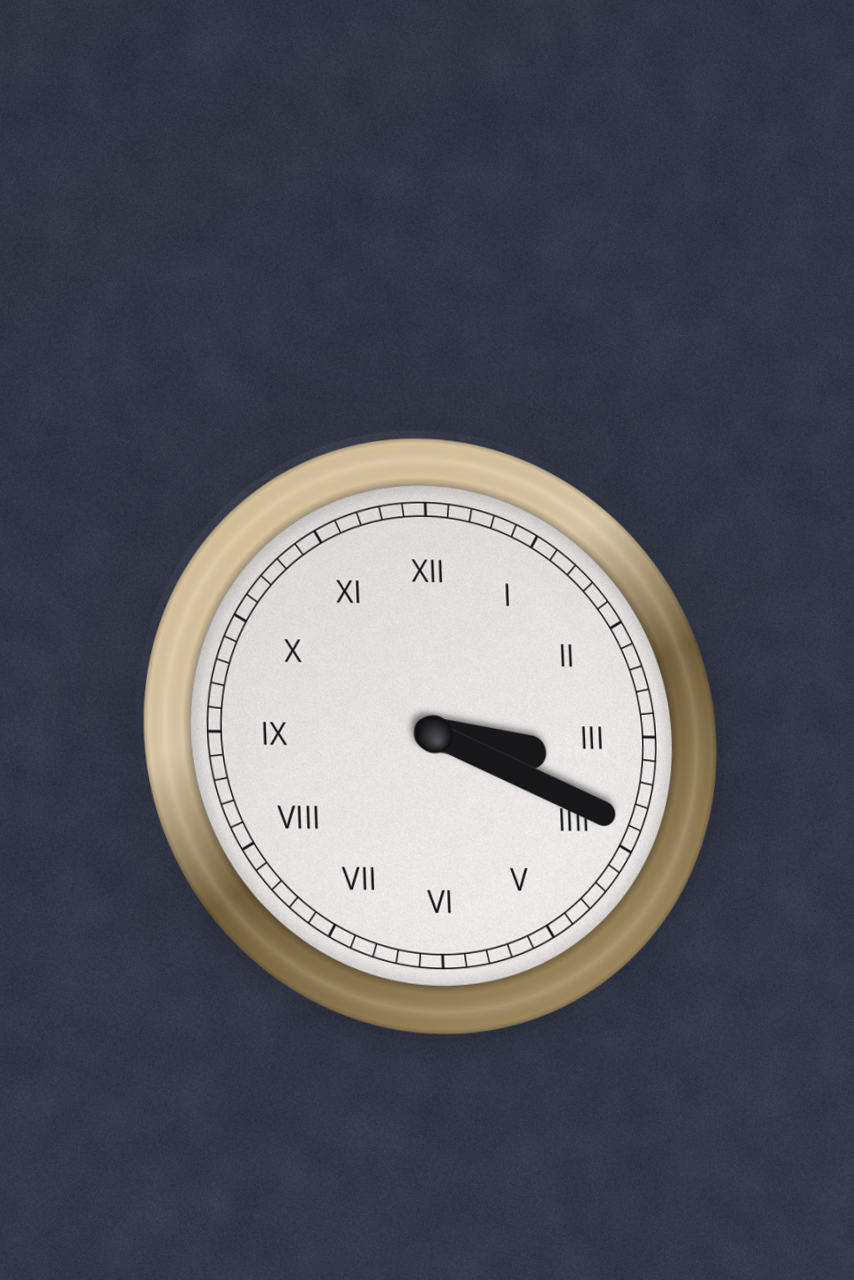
**3:19**
